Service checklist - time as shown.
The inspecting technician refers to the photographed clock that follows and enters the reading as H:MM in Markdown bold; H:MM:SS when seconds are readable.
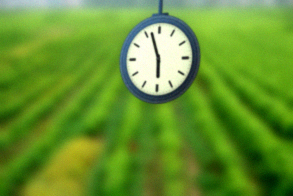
**5:57**
